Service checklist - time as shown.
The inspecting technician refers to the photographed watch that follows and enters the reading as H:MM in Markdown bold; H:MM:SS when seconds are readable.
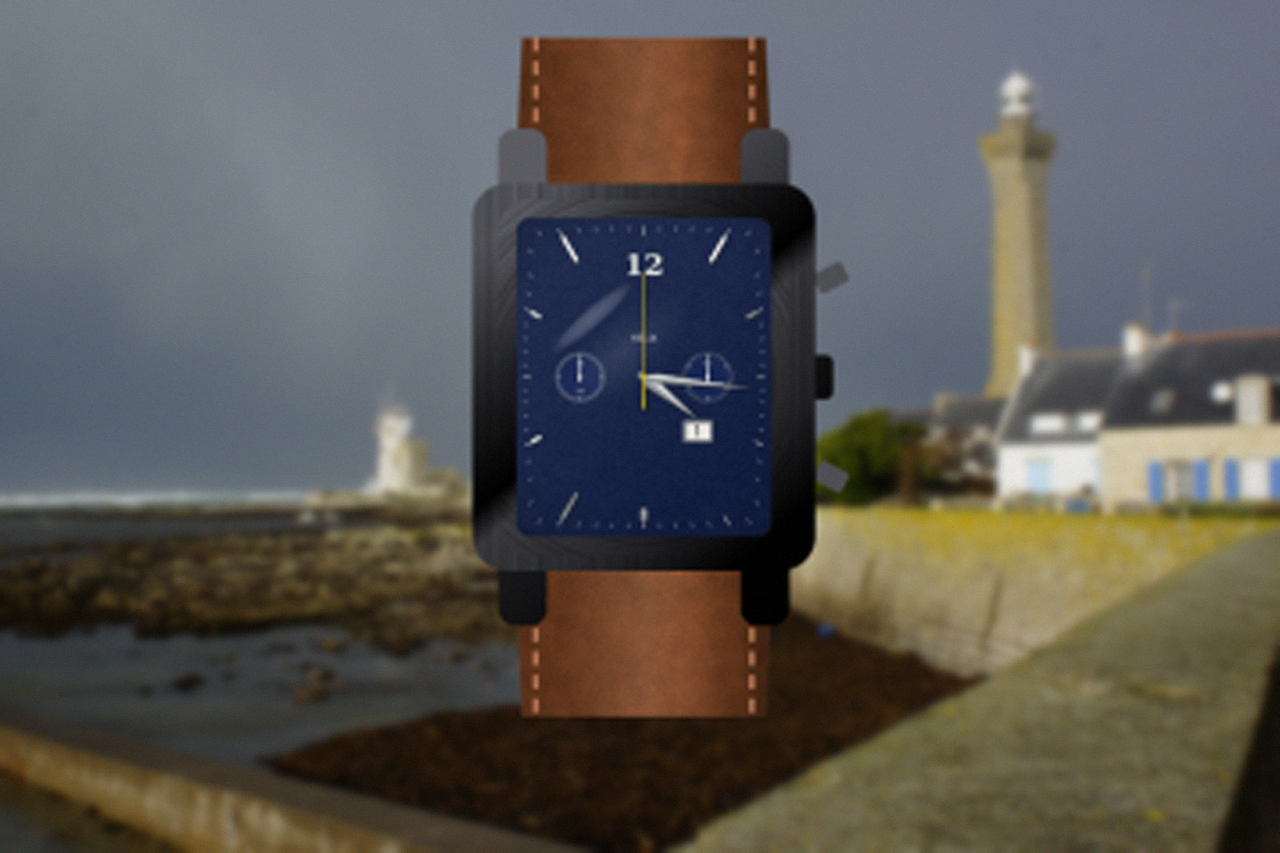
**4:16**
